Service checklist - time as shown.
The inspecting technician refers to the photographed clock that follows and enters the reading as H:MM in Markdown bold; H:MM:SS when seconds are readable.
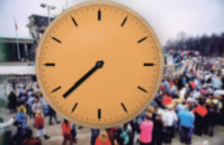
**7:38**
